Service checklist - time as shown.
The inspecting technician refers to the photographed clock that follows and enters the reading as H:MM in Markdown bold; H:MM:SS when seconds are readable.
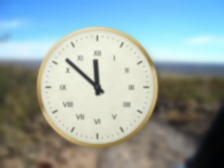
**11:52**
